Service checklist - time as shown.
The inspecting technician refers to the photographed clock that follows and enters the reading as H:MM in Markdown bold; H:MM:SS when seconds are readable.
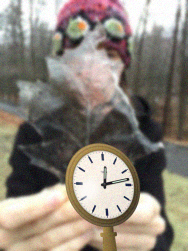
**12:13**
